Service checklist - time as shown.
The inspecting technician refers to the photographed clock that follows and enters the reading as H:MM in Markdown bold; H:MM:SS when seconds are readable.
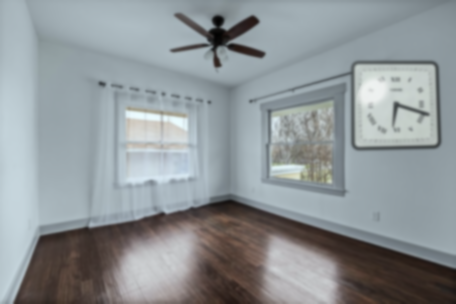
**6:18**
